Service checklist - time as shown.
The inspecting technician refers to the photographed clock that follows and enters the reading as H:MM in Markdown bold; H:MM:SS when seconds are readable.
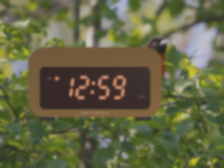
**12:59**
